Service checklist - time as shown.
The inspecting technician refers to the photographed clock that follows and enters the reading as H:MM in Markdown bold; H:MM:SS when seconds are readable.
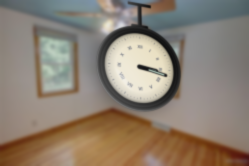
**3:17**
